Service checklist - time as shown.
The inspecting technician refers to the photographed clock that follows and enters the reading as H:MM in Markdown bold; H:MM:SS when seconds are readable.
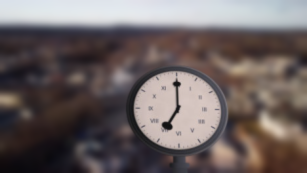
**7:00**
